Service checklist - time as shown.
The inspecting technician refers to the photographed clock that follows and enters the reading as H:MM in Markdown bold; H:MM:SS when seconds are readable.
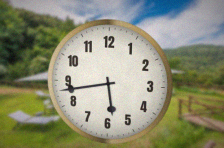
**5:43**
